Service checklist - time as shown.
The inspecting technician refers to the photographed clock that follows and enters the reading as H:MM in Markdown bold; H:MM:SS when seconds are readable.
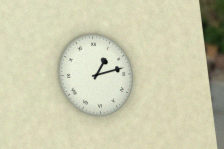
**1:13**
